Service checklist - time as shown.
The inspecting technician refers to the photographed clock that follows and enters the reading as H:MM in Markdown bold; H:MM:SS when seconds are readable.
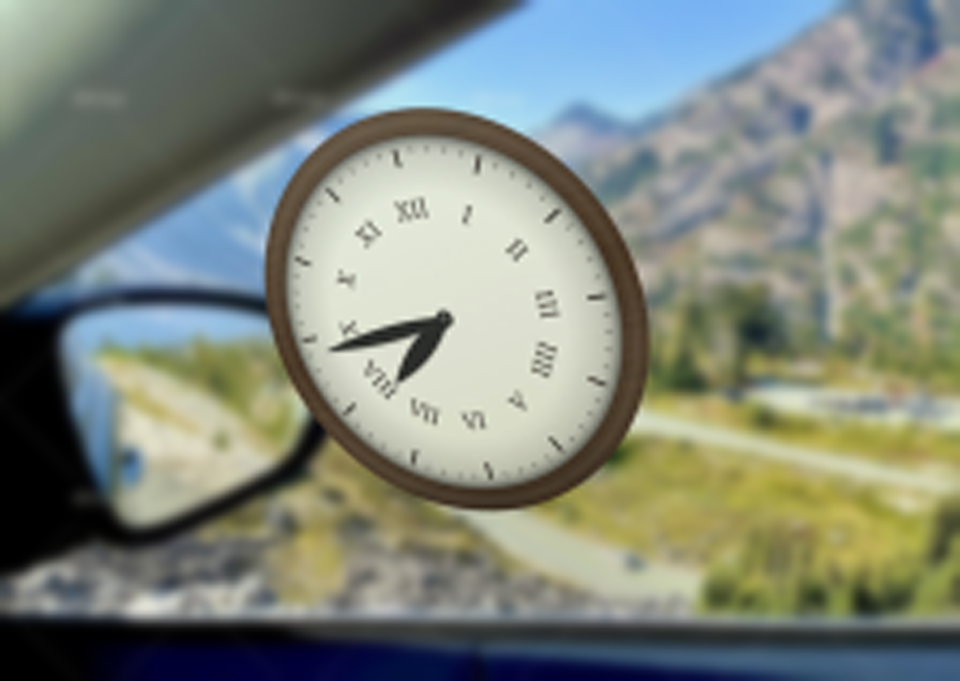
**7:44**
